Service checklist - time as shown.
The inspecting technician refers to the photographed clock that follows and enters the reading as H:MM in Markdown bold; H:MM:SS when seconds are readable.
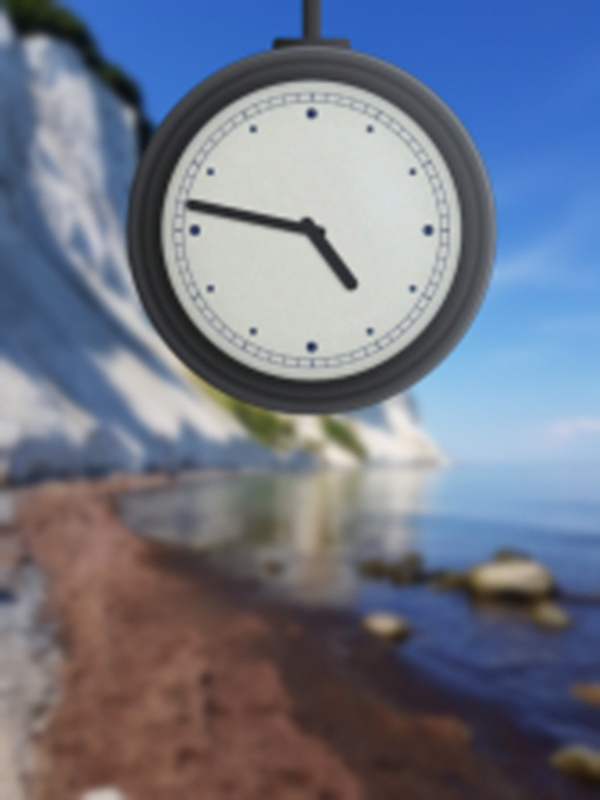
**4:47**
